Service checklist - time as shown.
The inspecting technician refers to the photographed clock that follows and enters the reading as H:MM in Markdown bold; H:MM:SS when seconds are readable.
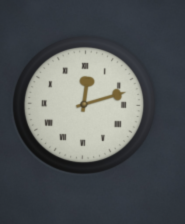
**12:12**
